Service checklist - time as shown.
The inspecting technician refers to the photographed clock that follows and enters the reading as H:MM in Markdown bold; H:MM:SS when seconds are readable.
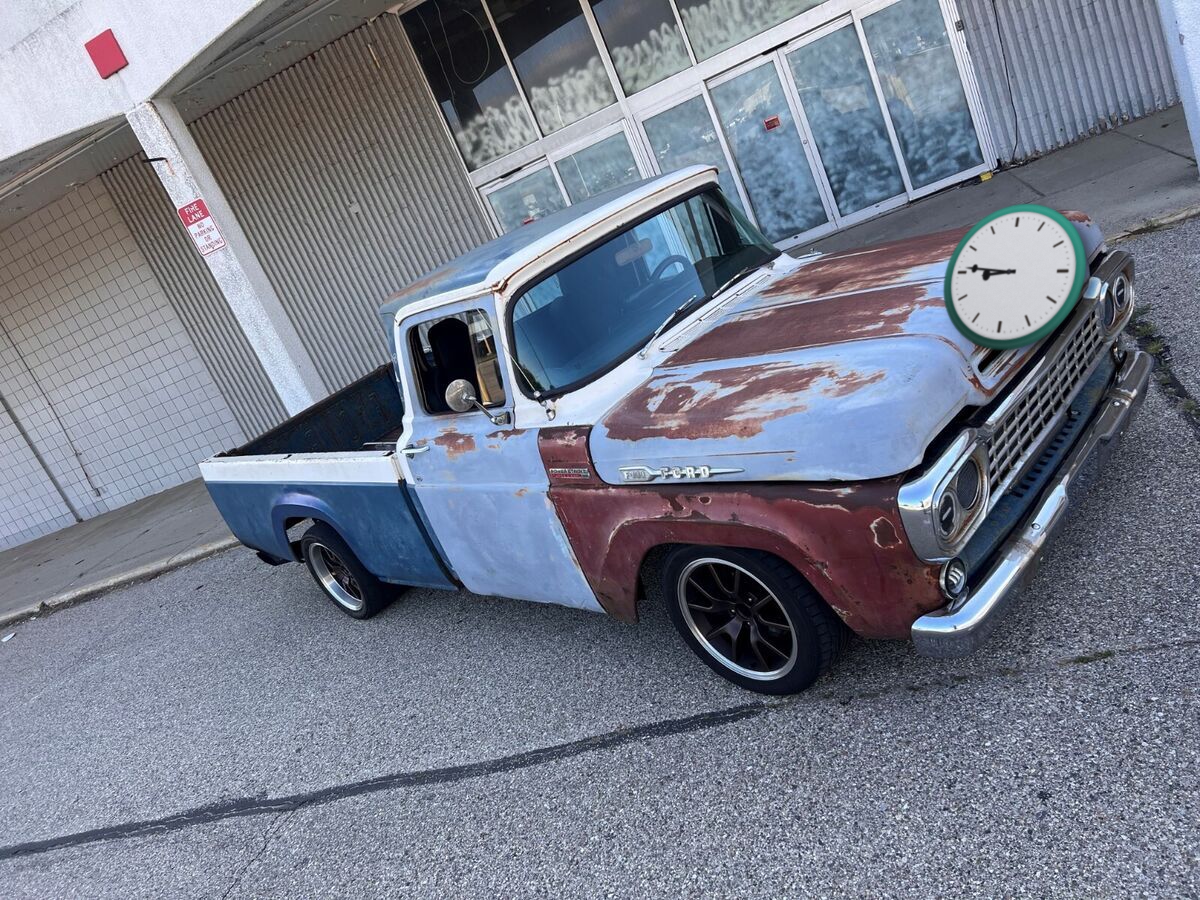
**8:46**
